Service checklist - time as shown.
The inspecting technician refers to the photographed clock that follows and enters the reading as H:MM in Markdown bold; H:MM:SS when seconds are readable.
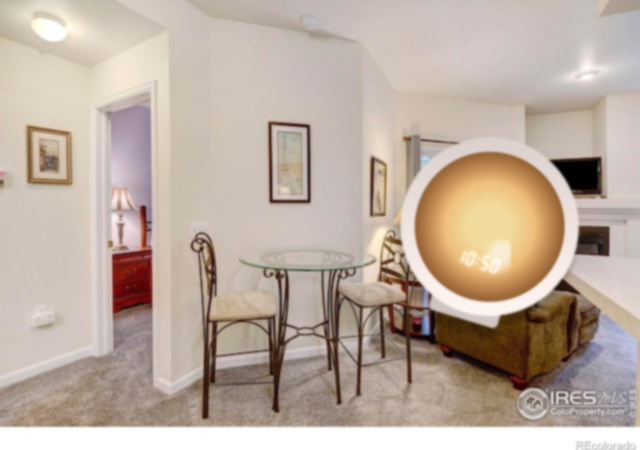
**10:50**
